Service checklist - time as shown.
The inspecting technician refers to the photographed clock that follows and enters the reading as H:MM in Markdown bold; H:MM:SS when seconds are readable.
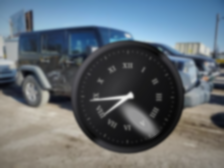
**7:44**
